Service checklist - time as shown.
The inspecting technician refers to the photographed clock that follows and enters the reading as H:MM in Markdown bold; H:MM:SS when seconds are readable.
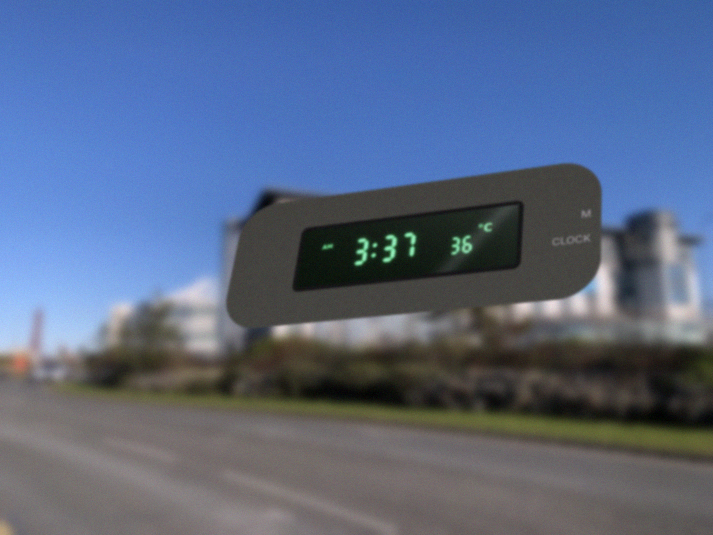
**3:37**
